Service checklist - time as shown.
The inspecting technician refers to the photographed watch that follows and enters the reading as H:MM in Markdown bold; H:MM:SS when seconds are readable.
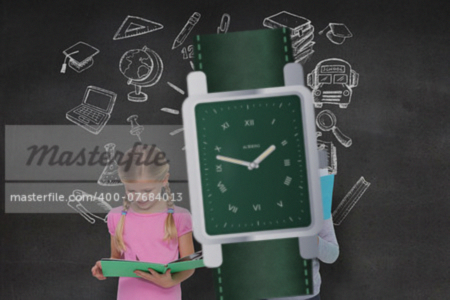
**1:48**
